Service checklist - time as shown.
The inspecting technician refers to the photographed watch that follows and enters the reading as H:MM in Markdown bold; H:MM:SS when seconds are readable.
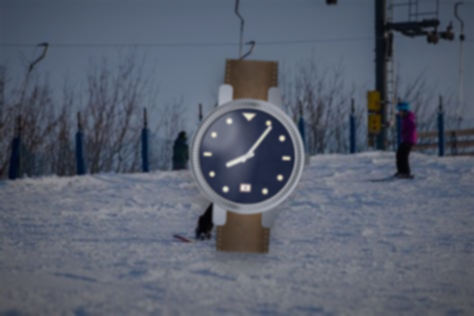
**8:06**
